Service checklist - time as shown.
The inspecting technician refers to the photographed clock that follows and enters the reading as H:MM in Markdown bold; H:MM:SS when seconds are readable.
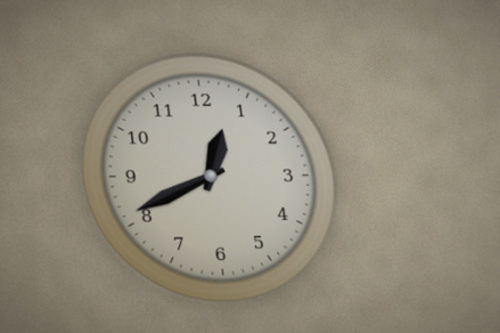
**12:41**
